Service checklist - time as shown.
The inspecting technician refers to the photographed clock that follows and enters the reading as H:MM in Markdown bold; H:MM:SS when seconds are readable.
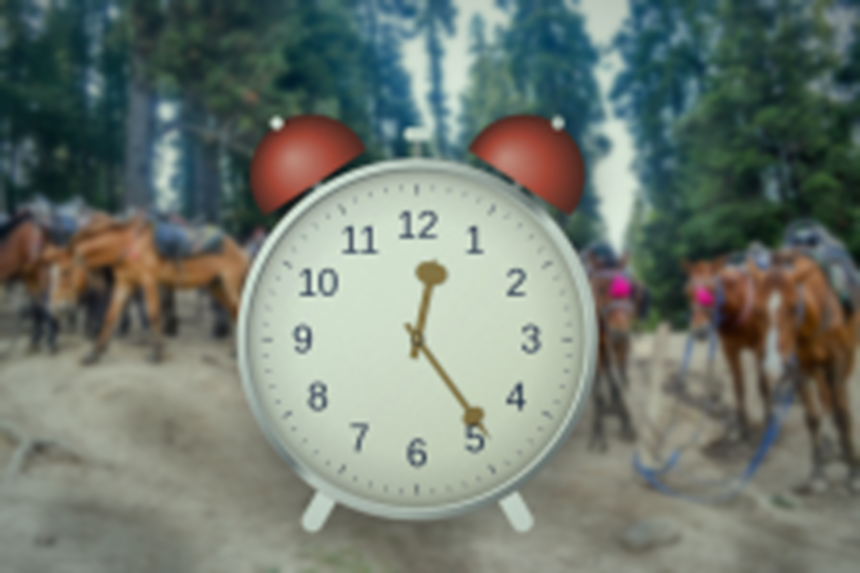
**12:24**
